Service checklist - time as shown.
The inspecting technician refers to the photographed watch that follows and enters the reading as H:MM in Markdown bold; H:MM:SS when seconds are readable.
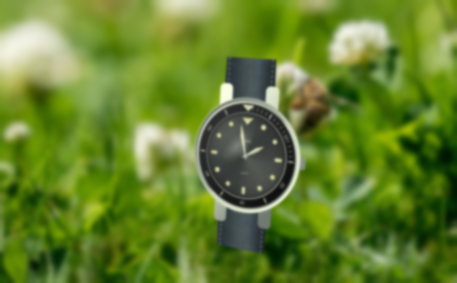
**1:58**
